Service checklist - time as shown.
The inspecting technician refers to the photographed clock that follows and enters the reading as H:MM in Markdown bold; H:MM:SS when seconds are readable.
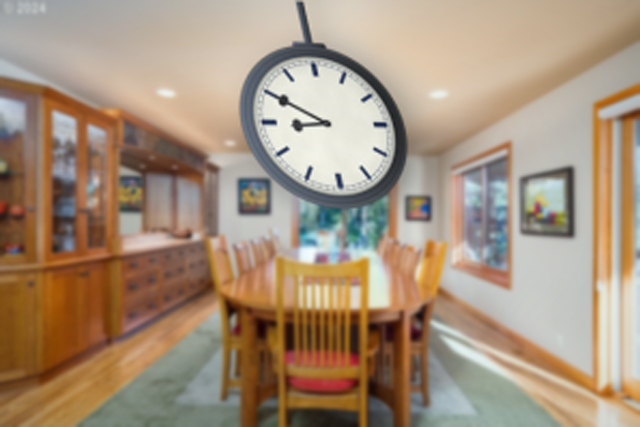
**8:50**
